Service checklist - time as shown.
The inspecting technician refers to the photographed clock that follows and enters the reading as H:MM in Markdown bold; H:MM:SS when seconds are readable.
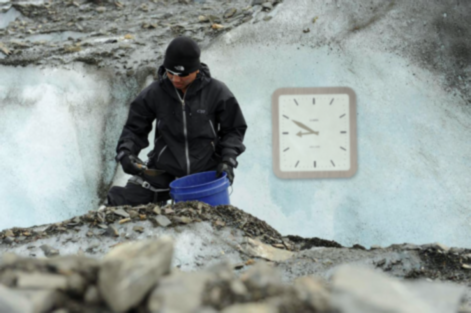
**8:50**
